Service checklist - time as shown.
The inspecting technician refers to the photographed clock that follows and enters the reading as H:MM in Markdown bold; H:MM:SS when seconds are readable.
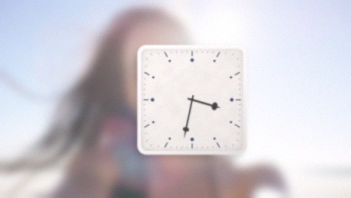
**3:32**
